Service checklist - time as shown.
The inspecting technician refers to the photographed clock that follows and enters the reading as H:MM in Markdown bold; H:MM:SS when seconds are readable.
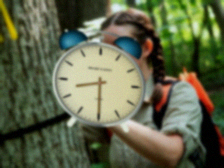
**8:30**
